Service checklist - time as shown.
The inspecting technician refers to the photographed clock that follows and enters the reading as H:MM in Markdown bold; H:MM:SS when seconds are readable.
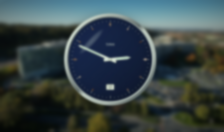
**2:49**
